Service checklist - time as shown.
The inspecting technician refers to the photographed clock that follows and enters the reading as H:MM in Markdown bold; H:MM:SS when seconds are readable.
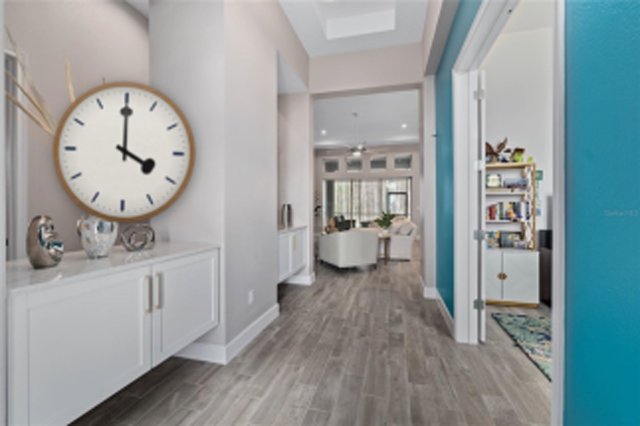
**4:00**
